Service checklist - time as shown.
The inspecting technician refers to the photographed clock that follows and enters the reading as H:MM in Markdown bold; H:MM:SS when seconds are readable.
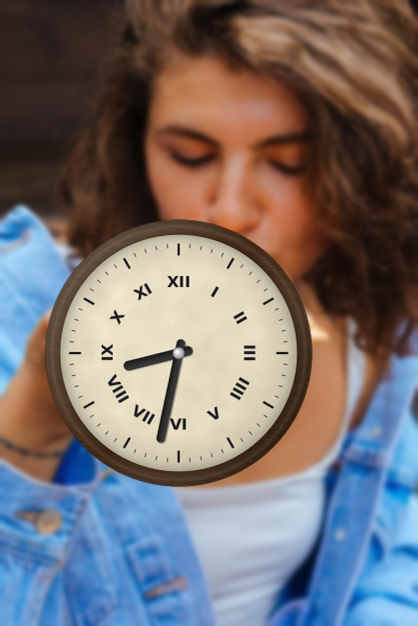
**8:32**
